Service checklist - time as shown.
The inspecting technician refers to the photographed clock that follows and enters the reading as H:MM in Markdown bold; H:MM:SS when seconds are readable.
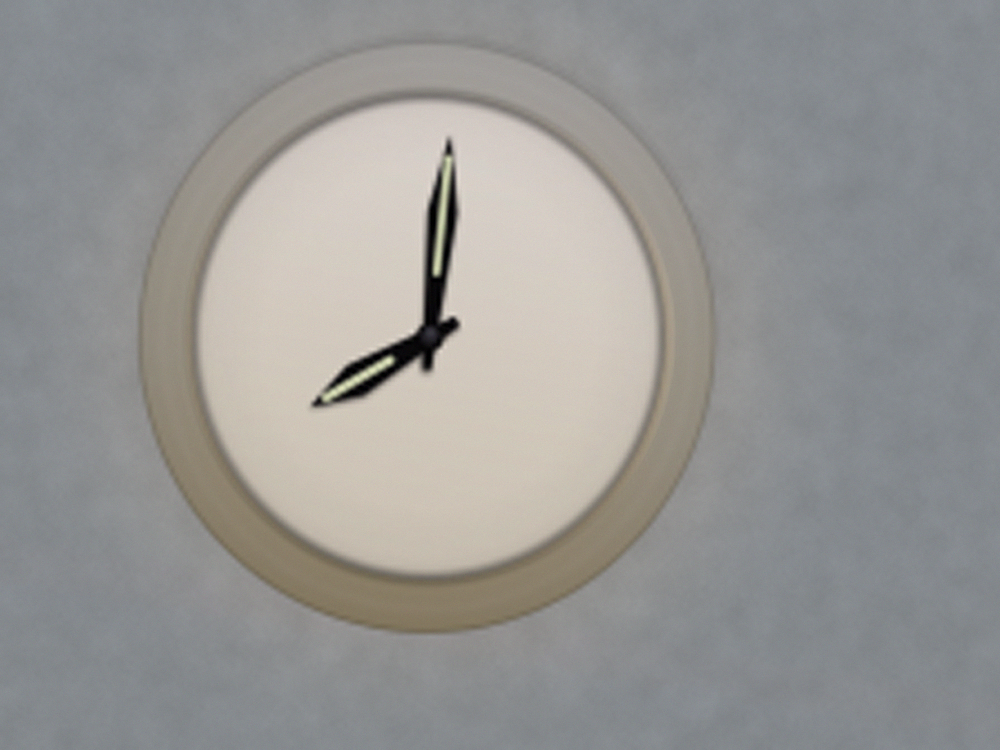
**8:01**
